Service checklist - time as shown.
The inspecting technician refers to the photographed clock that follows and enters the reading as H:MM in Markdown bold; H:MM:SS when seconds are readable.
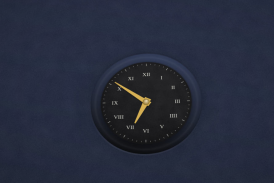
**6:51**
